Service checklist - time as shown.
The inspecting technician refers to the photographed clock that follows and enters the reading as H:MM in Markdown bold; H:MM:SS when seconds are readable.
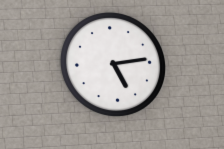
**5:14**
